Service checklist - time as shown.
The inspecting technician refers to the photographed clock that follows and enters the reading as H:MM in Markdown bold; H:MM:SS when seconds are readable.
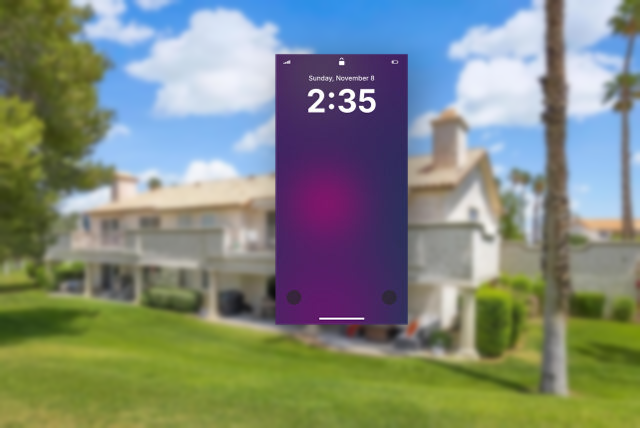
**2:35**
